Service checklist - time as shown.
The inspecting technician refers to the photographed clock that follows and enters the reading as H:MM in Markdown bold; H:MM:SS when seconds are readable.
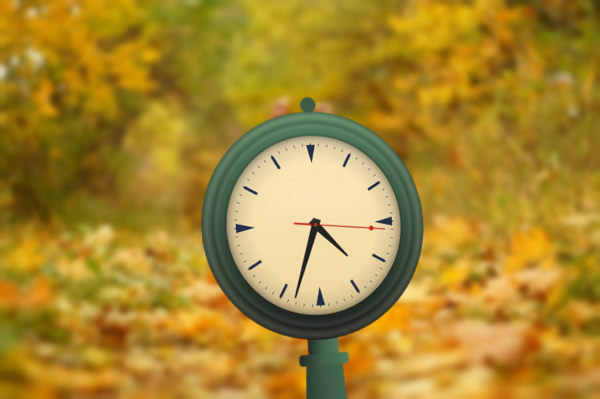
**4:33:16**
